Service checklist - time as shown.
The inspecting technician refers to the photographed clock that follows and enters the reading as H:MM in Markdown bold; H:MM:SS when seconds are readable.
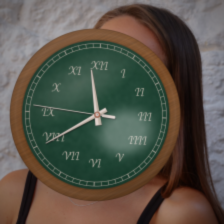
**11:39:46**
